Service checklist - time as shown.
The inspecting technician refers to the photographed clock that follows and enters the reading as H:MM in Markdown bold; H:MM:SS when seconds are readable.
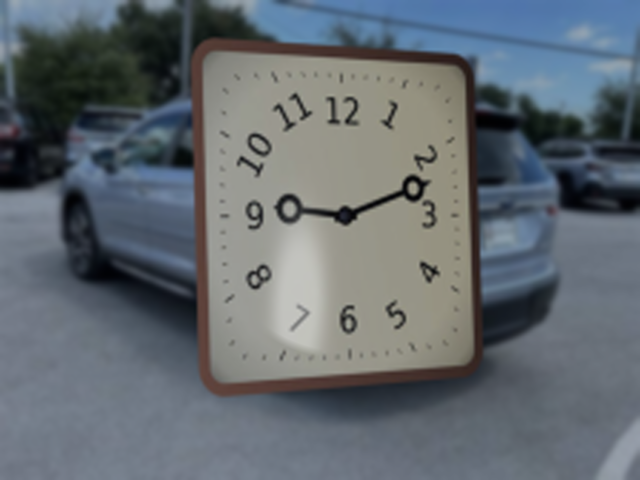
**9:12**
